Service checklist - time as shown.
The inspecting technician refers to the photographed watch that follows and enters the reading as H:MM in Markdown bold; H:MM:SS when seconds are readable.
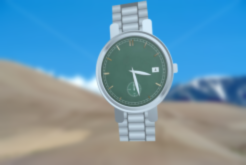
**3:28**
